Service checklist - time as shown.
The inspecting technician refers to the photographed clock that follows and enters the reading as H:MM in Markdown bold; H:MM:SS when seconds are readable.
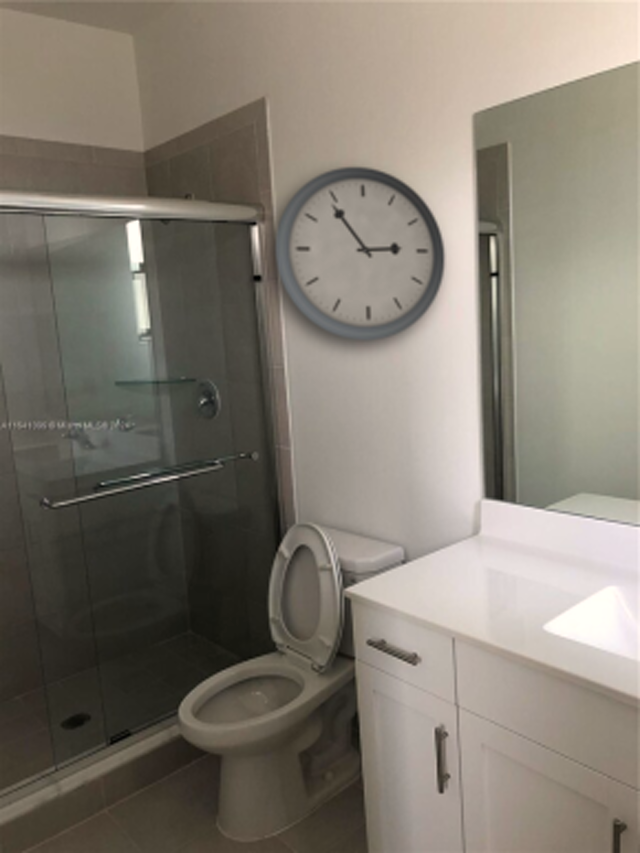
**2:54**
